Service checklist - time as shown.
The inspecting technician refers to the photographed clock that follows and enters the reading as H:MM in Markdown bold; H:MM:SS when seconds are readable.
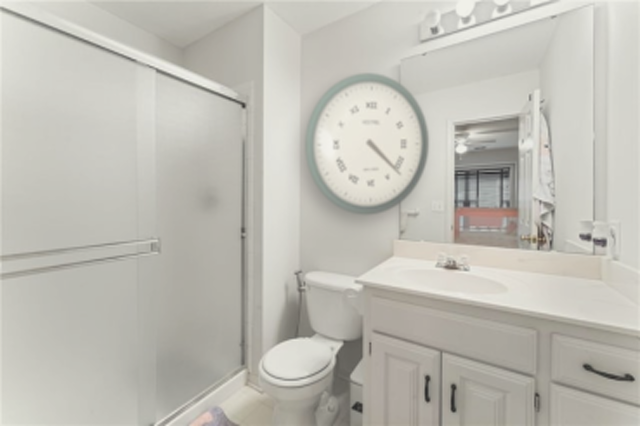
**4:22**
